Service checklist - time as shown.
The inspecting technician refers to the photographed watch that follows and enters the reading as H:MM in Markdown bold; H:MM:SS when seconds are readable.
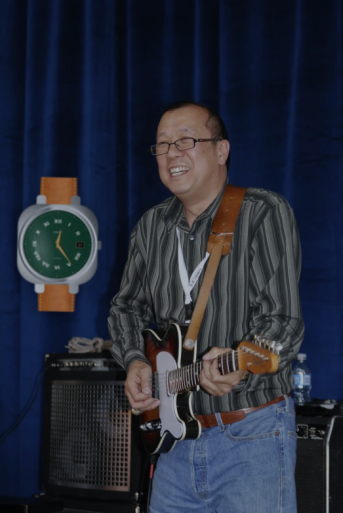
**12:24**
